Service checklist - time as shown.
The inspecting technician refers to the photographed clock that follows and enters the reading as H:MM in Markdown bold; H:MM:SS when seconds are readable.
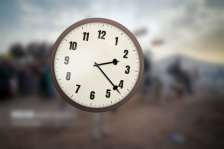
**2:22**
